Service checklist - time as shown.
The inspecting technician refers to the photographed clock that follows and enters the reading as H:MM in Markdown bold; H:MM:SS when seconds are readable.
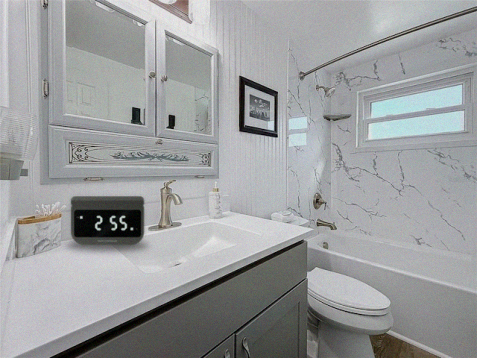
**2:55**
